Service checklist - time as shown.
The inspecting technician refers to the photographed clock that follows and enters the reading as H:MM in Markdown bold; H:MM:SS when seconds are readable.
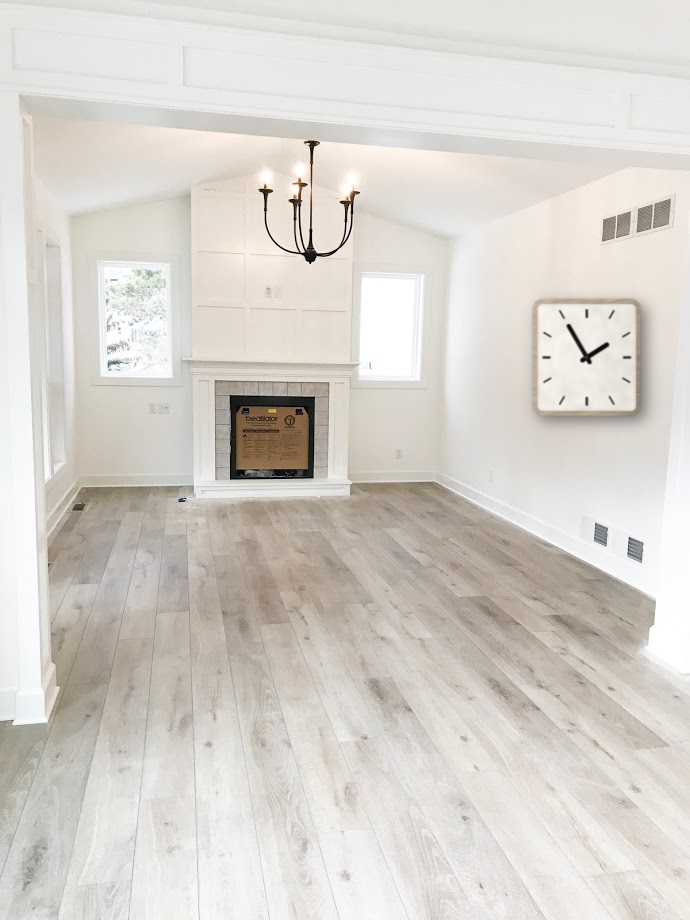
**1:55**
